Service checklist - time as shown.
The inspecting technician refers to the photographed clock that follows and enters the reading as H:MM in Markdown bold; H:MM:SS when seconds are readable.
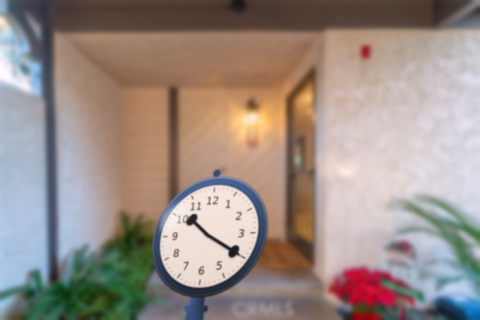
**10:20**
